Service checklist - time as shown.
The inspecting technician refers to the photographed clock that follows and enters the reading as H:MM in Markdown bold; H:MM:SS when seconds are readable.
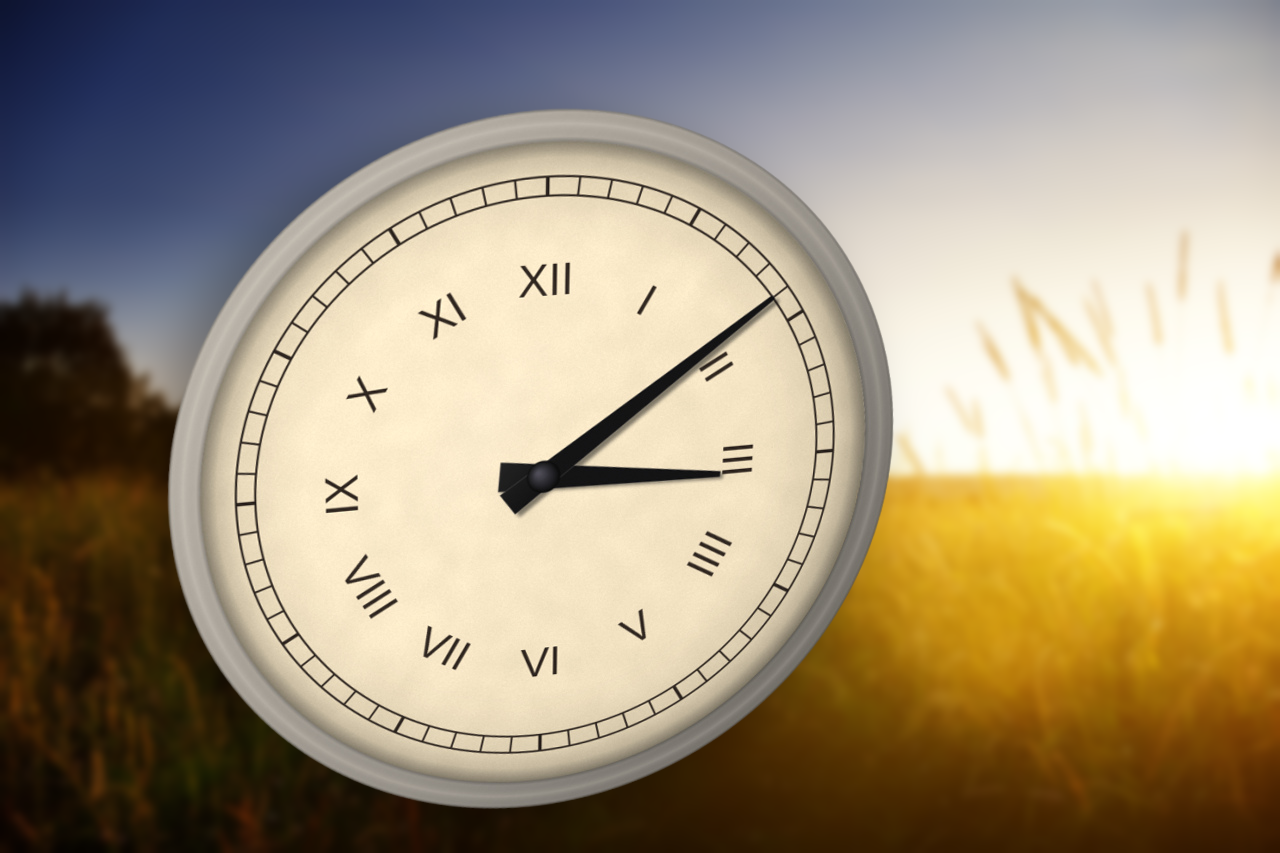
**3:09**
